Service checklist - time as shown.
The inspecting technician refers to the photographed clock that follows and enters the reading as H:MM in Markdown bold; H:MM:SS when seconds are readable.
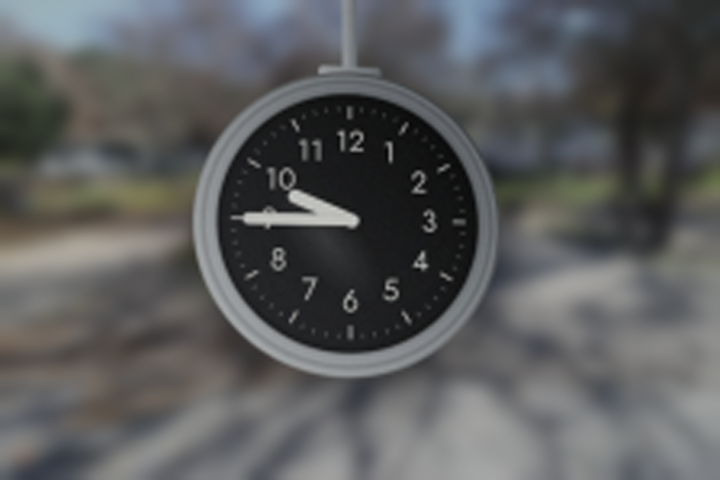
**9:45**
